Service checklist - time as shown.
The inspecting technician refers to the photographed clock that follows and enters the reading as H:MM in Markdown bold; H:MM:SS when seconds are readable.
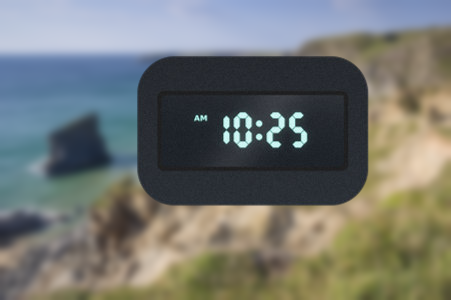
**10:25**
